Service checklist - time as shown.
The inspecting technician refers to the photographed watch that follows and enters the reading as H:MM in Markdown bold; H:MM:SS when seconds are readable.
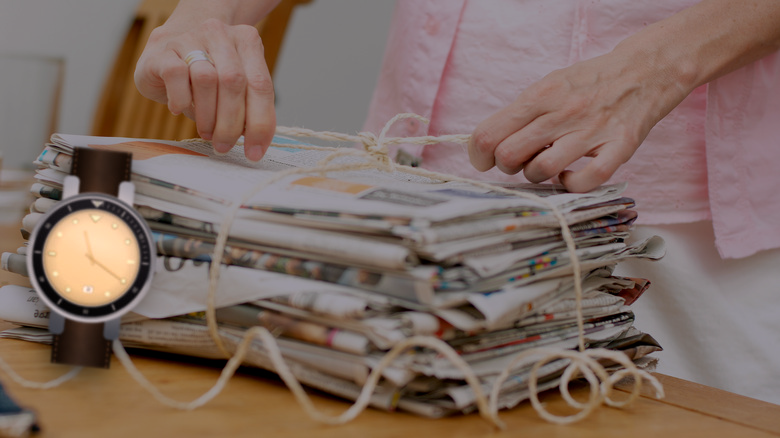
**11:20**
